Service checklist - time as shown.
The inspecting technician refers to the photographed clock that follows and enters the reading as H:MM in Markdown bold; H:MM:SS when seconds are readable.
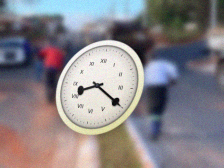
**8:20**
